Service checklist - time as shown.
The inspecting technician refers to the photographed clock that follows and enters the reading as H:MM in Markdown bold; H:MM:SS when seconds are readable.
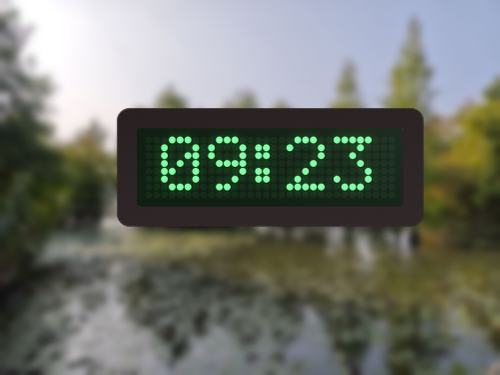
**9:23**
